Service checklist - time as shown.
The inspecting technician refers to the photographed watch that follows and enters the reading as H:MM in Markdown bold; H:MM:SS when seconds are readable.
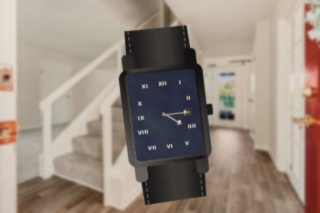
**4:15**
